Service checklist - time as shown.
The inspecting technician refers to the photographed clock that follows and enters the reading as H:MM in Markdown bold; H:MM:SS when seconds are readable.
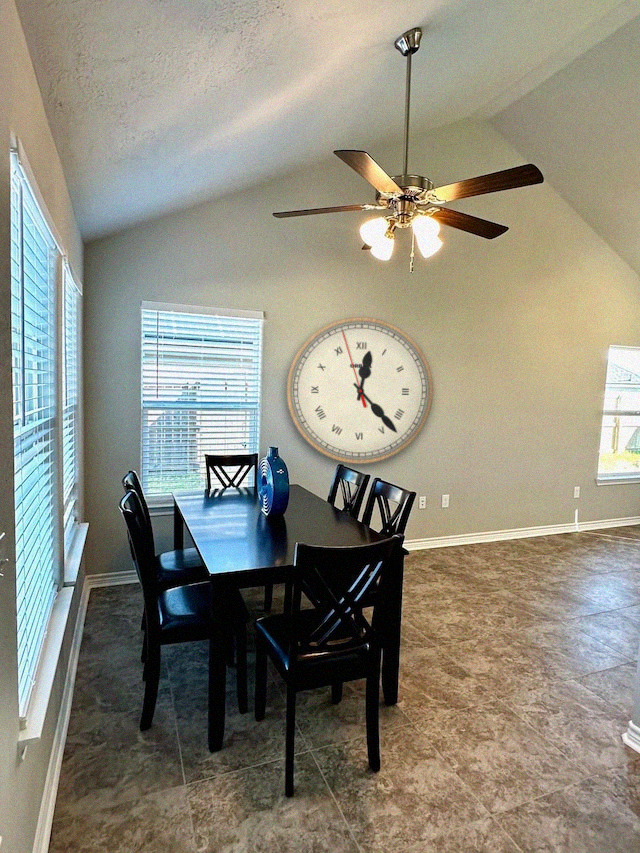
**12:22:57**
